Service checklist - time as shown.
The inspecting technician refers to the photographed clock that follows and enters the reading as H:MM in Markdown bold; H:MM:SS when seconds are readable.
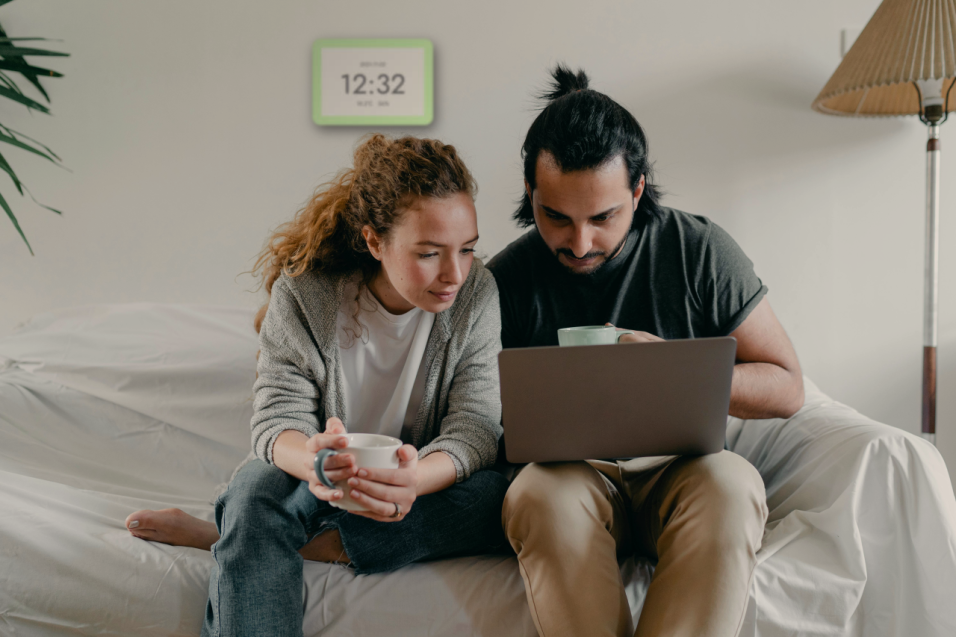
**12:32**
